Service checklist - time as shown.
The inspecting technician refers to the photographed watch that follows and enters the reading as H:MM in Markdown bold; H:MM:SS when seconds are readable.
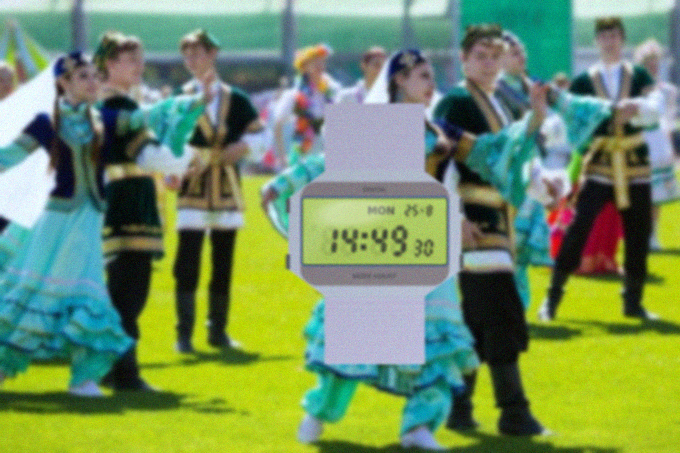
**14:49:30**
